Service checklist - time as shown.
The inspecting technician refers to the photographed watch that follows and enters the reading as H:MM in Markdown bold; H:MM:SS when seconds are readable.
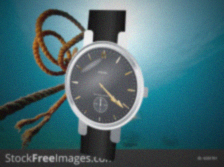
**4:21**
